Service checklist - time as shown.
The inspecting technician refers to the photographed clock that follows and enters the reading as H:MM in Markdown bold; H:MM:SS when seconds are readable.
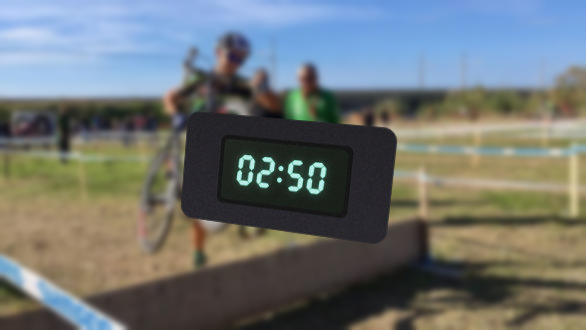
**2:50**
